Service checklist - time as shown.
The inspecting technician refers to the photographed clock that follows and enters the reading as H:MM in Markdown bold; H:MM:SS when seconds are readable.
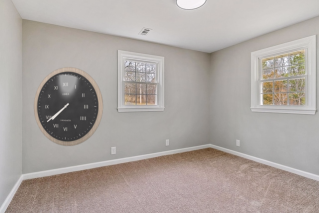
**7:39**
